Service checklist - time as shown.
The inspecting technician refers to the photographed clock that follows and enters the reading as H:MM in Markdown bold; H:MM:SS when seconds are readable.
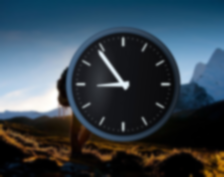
**8:54**
